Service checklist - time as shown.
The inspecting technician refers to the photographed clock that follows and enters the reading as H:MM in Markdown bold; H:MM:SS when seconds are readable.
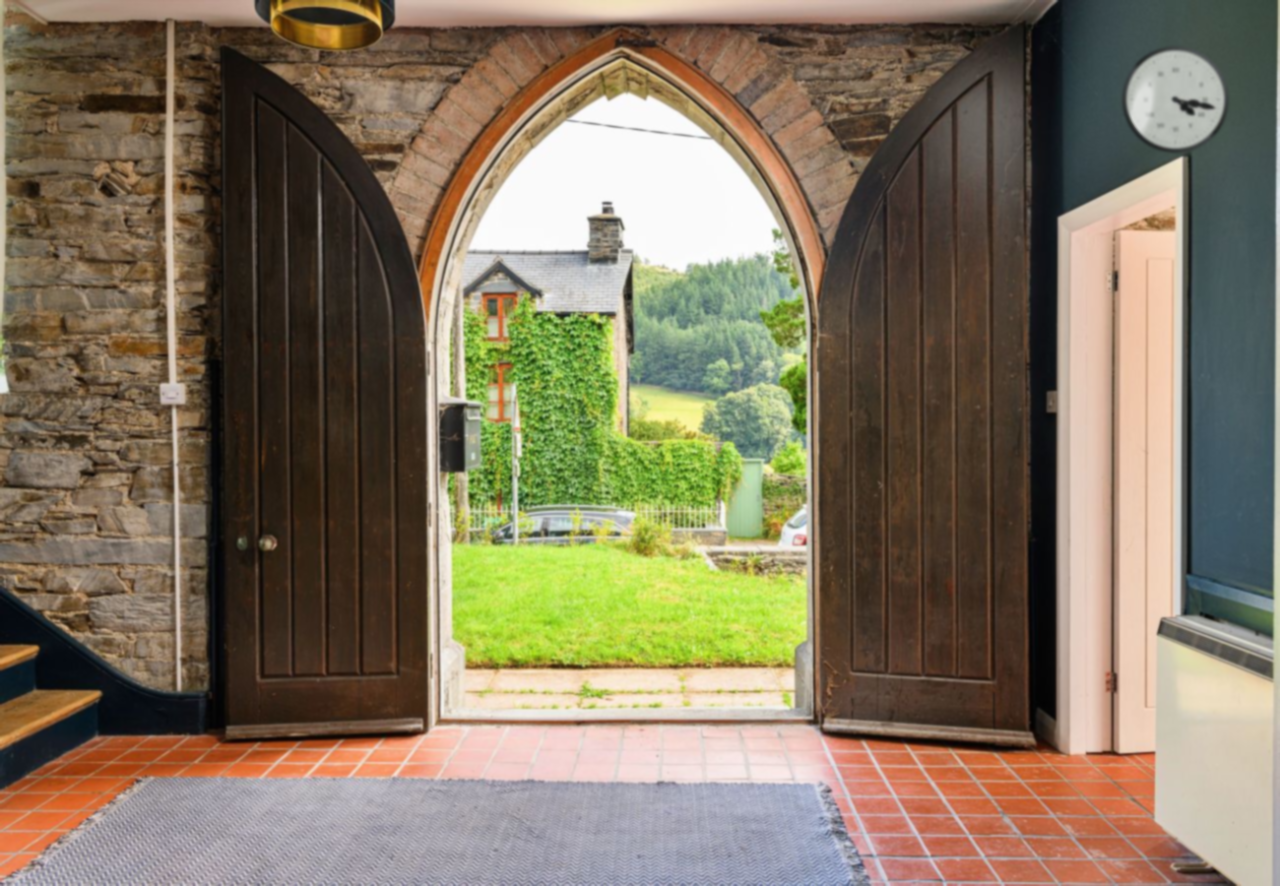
**4:17**
